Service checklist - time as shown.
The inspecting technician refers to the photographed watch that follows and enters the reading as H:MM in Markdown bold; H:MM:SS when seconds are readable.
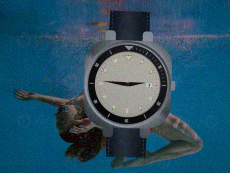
**2:46**
